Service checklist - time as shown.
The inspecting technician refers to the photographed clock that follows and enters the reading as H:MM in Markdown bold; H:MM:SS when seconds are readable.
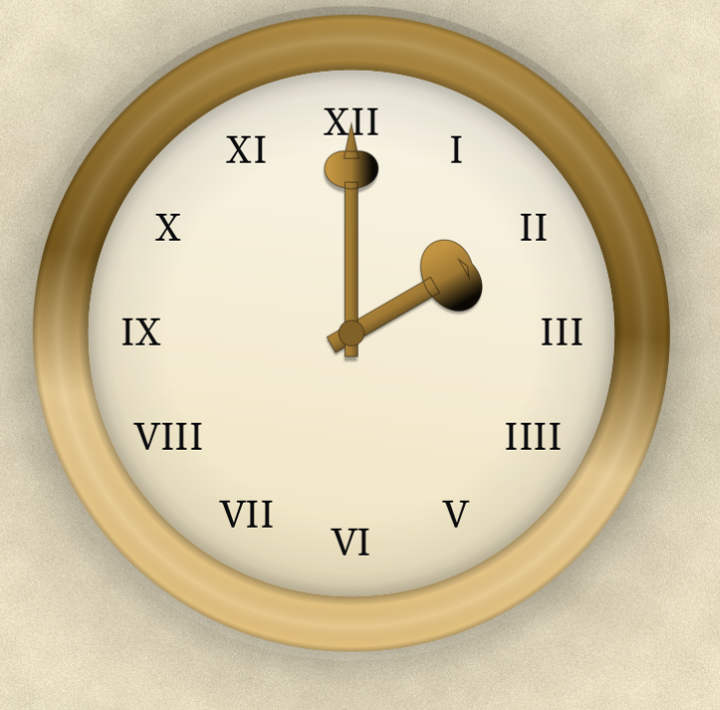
**2:00**
